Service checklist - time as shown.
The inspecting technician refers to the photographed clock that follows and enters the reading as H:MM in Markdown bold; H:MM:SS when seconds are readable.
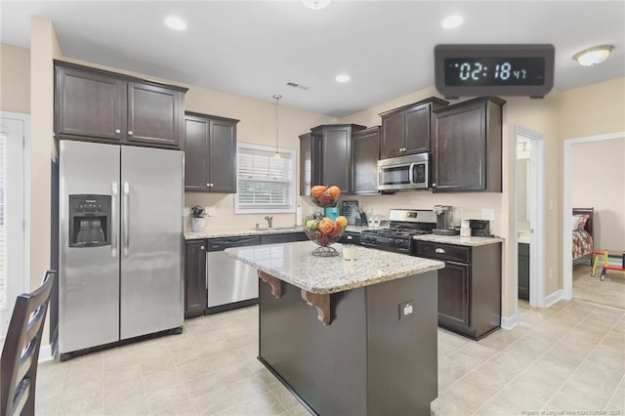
**2:18:47**
